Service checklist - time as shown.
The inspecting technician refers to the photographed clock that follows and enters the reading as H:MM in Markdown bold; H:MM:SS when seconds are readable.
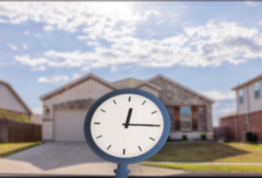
**12:15**
